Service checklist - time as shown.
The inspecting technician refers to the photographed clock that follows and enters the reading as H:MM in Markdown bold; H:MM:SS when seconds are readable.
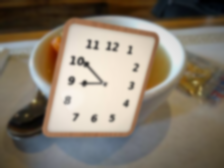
**8:51**
